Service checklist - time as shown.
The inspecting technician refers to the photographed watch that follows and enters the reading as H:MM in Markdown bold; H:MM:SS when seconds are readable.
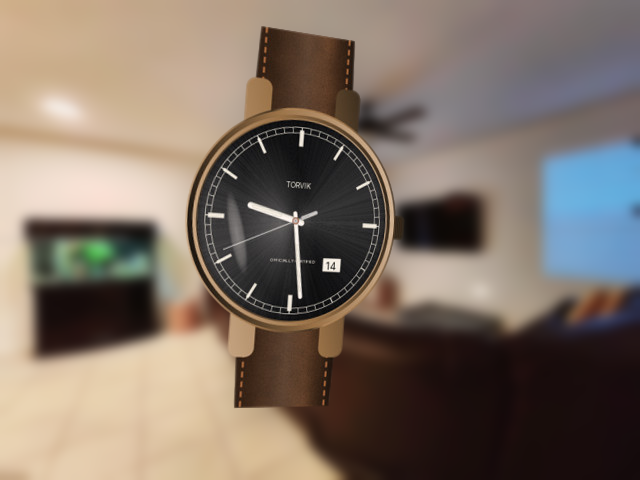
**9:28:41**
